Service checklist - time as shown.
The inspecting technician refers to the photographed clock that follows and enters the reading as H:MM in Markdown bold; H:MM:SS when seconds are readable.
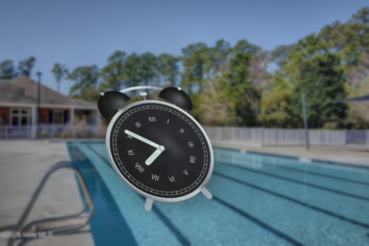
**7:51**
